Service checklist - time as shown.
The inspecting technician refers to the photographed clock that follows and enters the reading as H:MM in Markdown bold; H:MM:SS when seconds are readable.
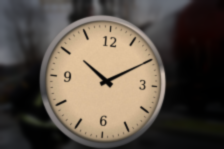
**10:10**
